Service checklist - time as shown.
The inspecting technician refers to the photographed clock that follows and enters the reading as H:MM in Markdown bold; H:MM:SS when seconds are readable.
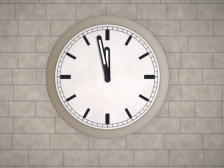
**11:58**
